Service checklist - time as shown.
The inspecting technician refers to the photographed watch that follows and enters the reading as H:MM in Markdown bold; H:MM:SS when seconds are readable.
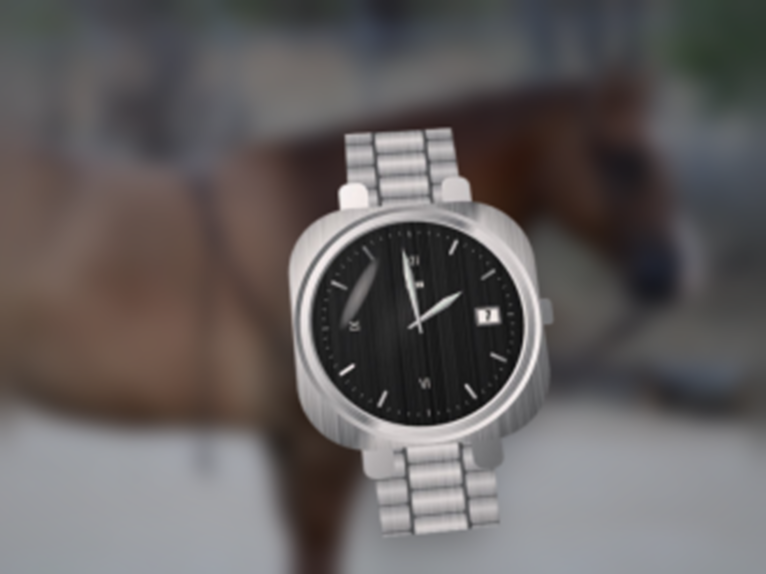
**1:59**
